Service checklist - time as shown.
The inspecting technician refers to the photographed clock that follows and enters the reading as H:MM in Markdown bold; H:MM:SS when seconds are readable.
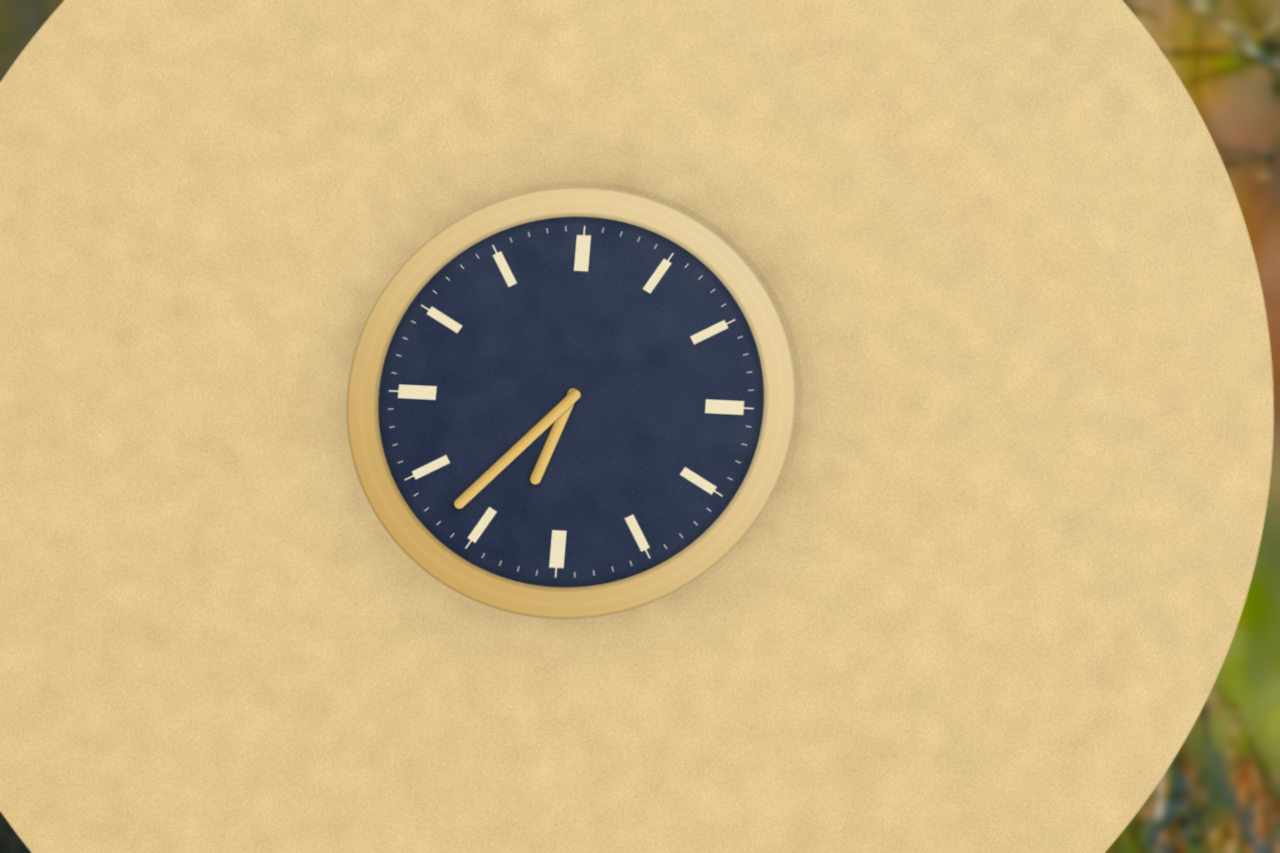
**6:37**
